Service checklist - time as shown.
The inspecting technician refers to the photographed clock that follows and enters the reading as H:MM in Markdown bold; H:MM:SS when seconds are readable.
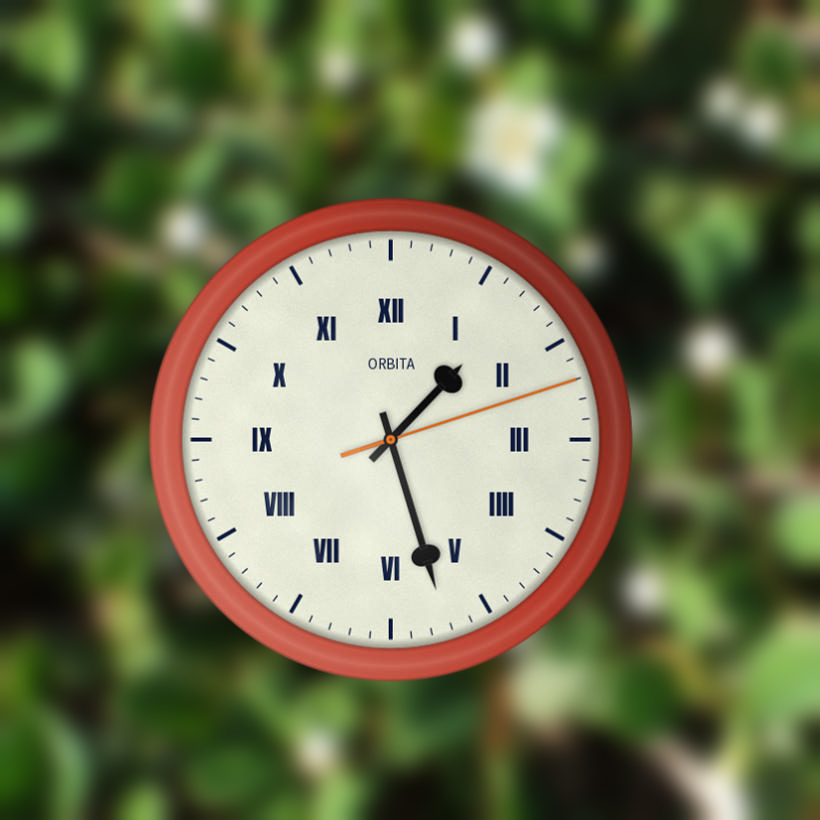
**1:27:12**
